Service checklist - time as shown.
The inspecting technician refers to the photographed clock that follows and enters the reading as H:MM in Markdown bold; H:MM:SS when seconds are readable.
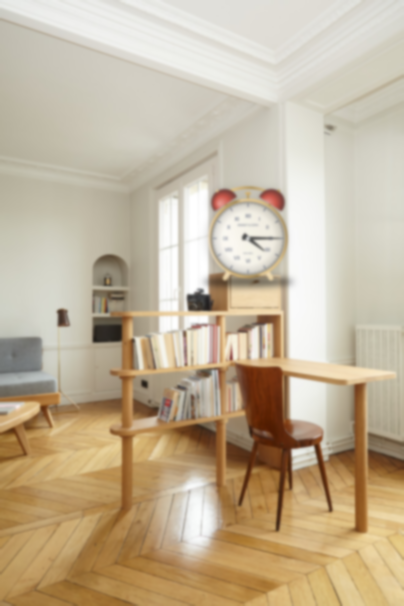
**4:15**
